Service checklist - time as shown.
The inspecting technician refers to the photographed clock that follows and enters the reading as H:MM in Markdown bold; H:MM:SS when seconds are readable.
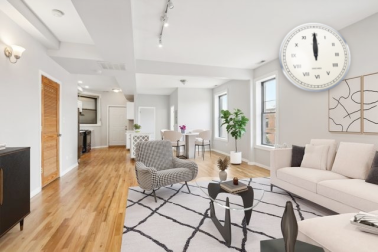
**12:00**
